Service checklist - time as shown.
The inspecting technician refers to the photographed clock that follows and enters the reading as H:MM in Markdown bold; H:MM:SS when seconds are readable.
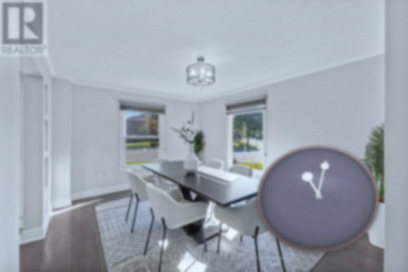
**11:02**
